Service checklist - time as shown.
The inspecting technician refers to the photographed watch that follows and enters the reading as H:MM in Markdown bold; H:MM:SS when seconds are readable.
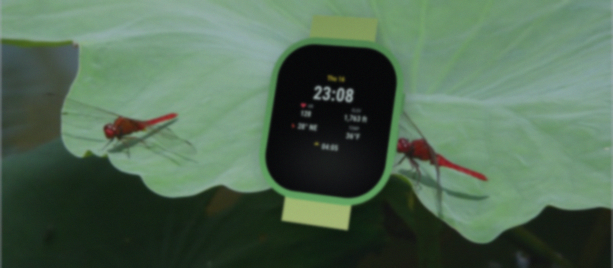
**23:08**
